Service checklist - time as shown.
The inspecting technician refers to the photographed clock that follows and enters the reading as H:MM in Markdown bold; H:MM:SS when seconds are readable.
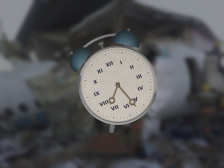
**7:27**
